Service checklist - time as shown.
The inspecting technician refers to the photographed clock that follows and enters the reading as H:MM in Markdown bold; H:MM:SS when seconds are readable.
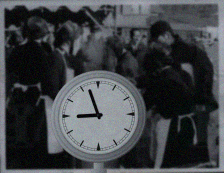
**8:57**
